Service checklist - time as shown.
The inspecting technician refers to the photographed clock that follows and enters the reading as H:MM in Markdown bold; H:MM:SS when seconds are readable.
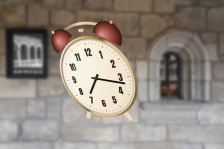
**7:17**
